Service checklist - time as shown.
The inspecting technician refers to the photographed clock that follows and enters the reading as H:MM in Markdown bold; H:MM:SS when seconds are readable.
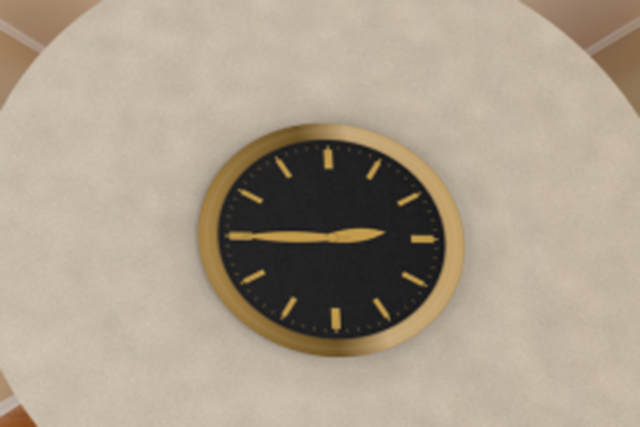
**2:45**
